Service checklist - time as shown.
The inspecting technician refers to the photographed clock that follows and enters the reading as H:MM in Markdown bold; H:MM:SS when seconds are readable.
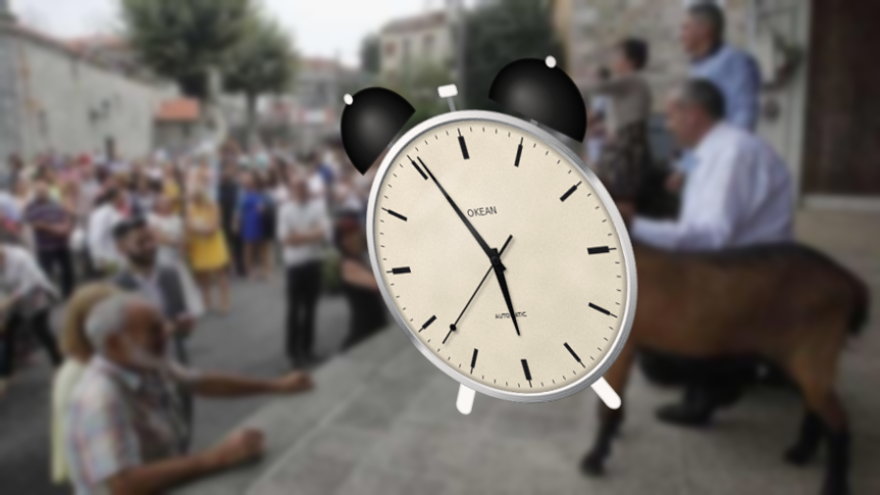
**5:55:38**
